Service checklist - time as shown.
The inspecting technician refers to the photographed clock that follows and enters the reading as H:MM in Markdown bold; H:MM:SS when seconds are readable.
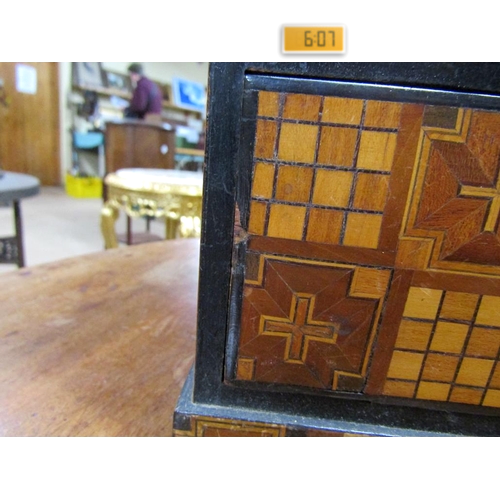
**6:07**
